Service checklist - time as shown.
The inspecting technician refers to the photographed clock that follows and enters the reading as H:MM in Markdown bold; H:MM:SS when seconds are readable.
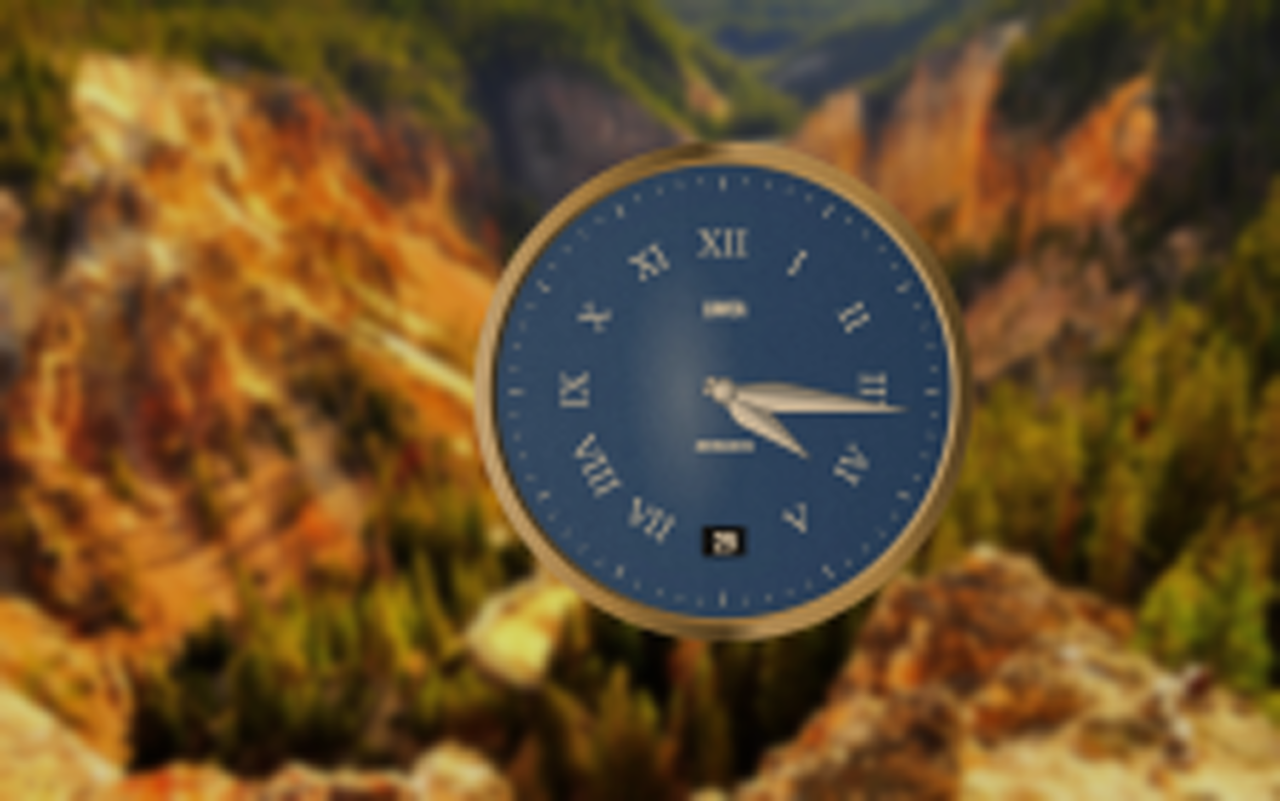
**4:16**
